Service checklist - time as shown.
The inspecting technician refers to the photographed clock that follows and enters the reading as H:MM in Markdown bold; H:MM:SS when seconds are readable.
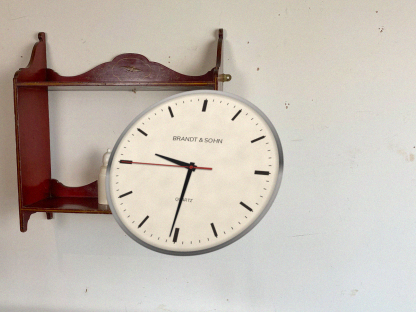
**9:30:45**
